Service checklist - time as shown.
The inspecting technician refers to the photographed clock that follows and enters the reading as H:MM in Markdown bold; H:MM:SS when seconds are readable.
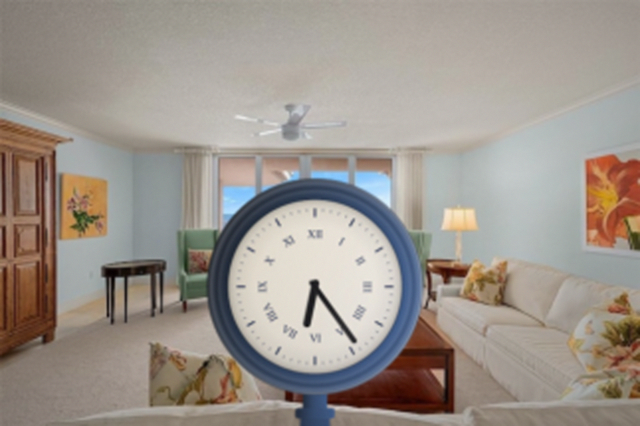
**6:24**
